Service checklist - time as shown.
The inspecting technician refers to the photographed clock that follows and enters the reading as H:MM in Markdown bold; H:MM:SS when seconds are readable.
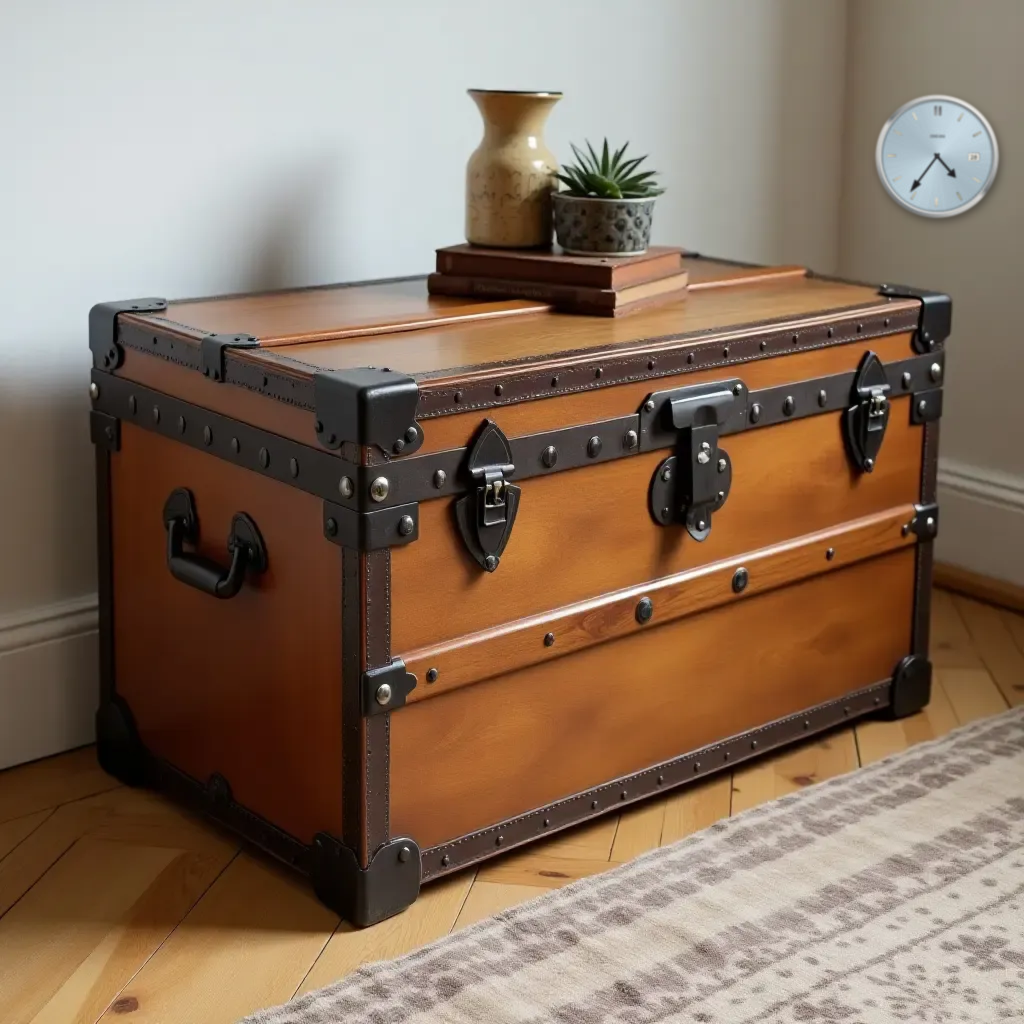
**4:36**
